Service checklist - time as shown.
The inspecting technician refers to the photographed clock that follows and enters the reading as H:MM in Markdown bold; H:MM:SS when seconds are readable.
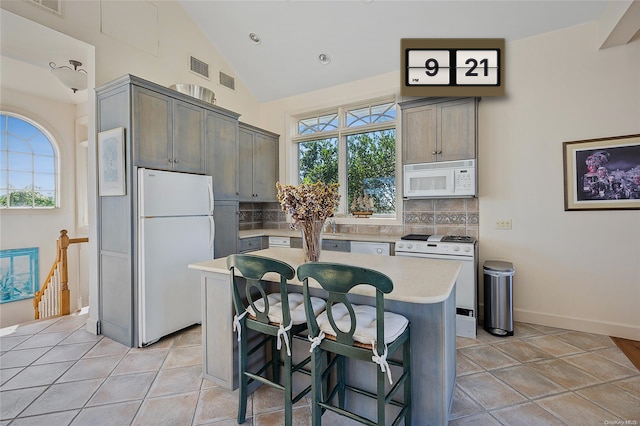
**9:21**
